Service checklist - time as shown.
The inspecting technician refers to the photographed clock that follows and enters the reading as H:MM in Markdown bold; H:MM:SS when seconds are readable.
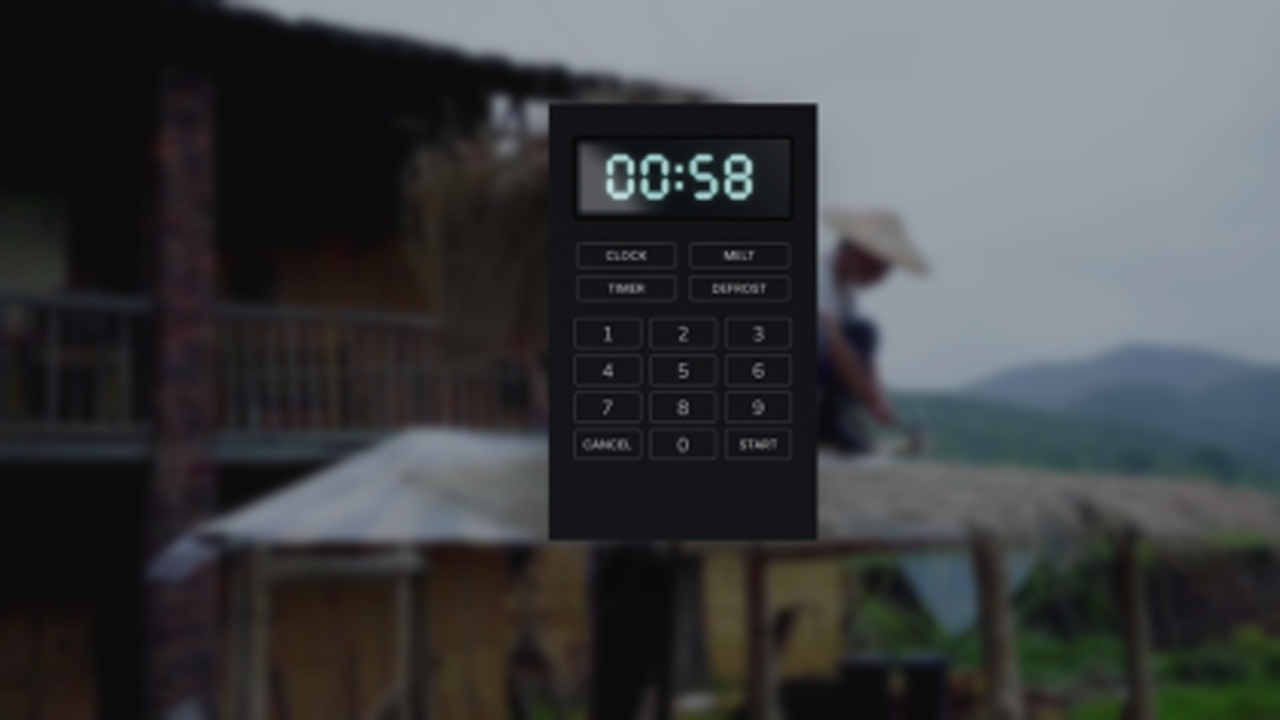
**0:58**
